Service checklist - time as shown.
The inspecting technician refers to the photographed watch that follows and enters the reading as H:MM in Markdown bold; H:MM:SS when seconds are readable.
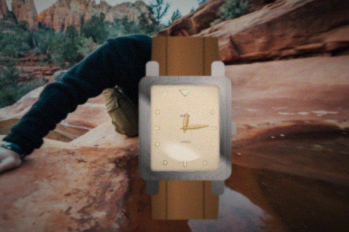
**12:14**
